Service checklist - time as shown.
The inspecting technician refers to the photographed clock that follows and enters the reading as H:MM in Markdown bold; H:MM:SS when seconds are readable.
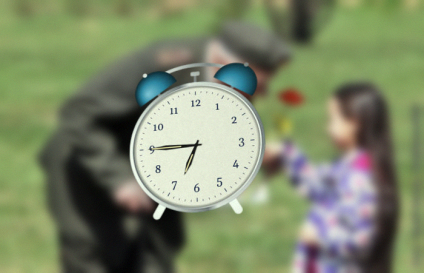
**6:45**
